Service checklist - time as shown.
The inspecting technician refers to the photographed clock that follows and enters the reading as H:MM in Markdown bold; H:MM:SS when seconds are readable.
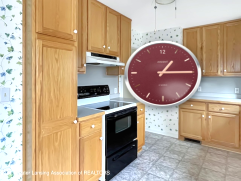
**1:15**
